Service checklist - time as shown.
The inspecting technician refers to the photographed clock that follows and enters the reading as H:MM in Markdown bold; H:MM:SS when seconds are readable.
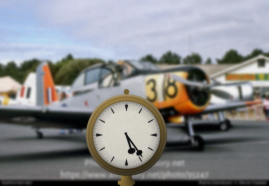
**5:24**
